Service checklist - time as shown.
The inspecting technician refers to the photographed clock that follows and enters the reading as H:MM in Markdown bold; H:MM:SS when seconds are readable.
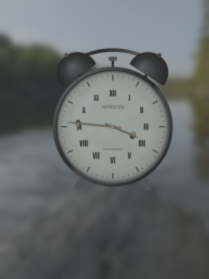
**3:46**
